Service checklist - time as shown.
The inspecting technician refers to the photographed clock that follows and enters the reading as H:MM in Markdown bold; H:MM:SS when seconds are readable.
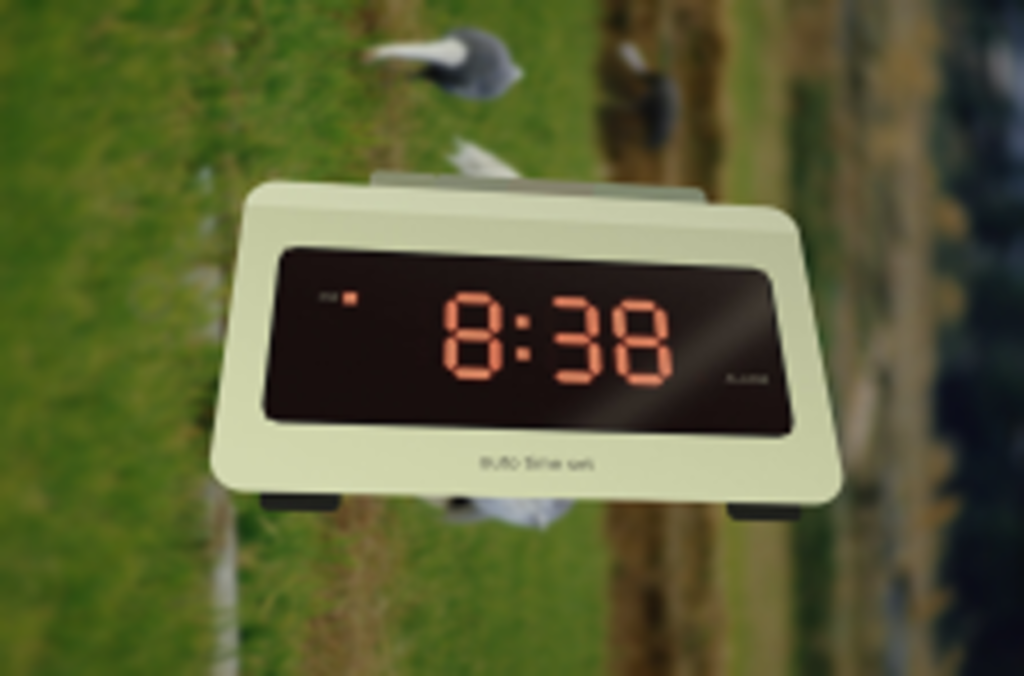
**8:38**
